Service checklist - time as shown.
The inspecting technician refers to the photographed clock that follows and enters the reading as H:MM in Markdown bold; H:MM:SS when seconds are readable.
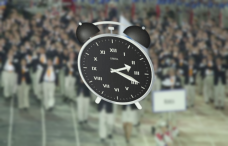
**2:19**
